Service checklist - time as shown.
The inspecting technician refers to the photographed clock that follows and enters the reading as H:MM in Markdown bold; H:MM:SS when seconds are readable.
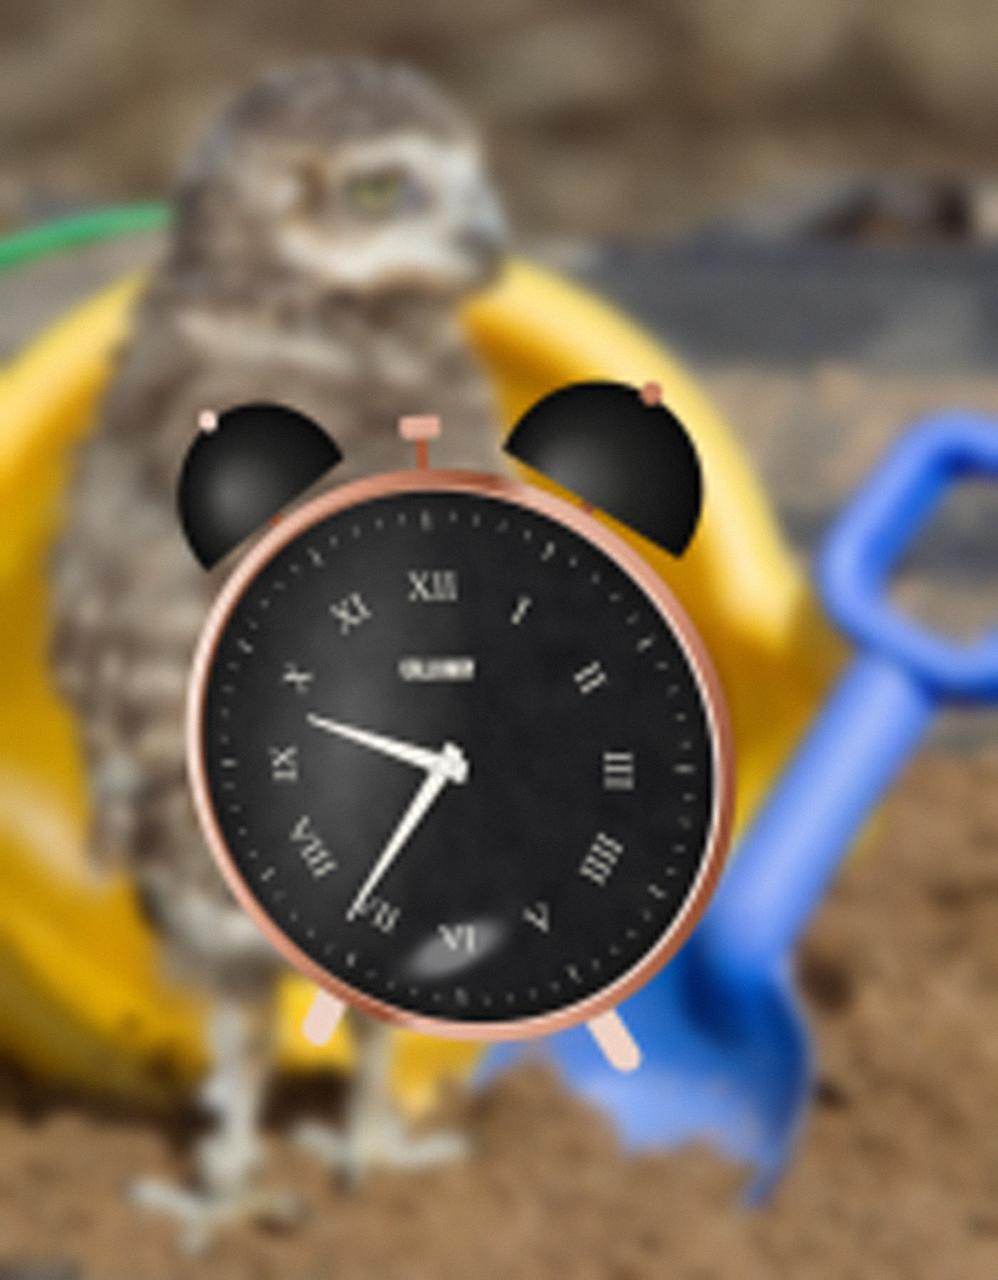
**9:36**
